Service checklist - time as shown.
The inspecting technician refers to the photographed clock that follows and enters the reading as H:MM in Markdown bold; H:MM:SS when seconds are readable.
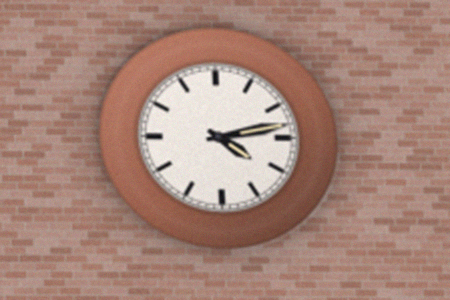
**4:13**
